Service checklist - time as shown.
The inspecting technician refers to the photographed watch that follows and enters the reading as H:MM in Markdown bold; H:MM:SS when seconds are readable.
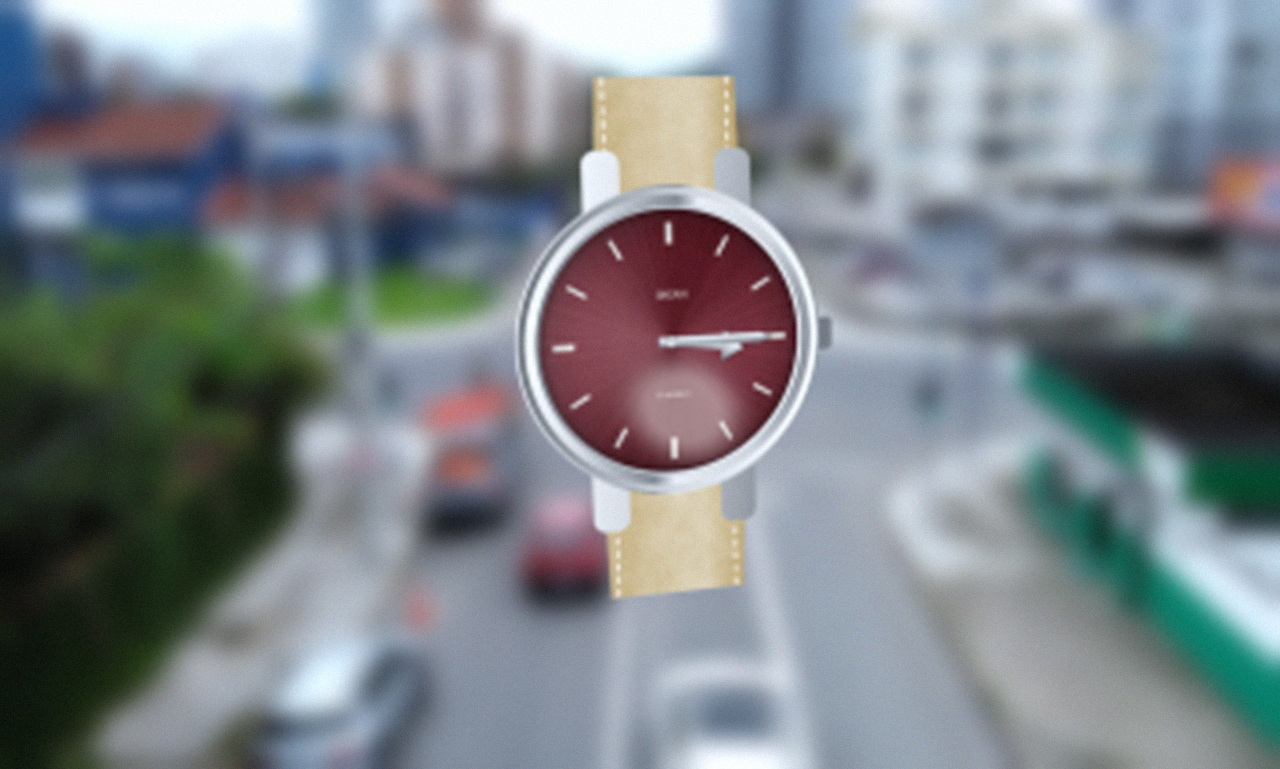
**3:15**
